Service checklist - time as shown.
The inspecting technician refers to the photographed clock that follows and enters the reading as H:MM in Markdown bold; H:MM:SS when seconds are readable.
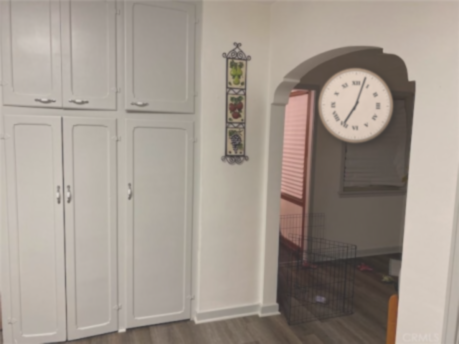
**7:03**
